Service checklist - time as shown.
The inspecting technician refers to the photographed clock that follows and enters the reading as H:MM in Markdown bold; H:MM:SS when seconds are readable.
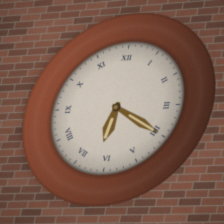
**6:20**
